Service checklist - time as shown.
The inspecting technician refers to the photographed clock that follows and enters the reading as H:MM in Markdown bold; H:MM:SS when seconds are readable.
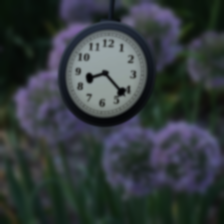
**8:22**
